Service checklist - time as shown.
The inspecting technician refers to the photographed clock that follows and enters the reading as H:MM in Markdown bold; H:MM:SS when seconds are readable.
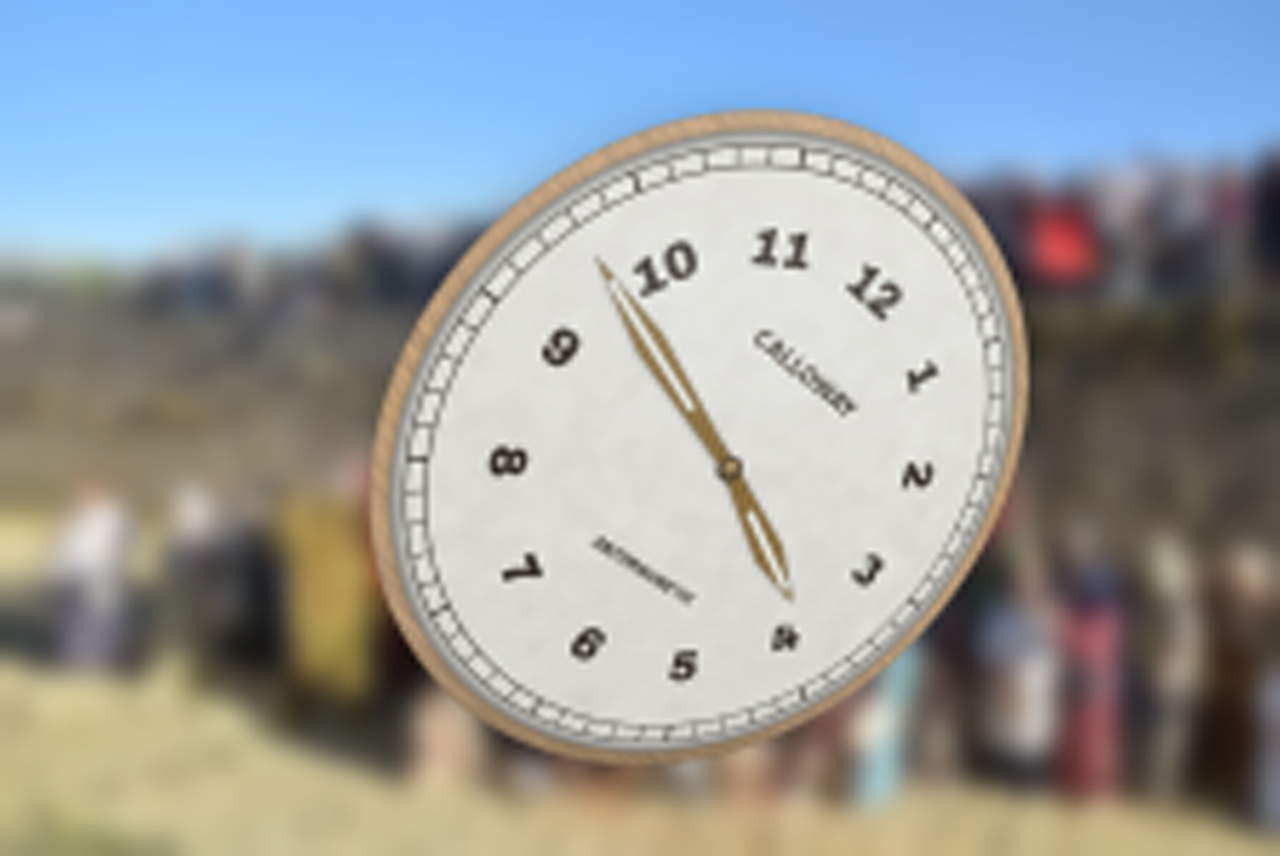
**3:48**
